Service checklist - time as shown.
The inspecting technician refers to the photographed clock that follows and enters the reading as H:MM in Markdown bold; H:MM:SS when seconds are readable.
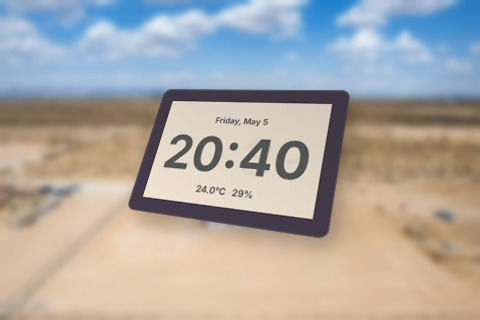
**20:40**
